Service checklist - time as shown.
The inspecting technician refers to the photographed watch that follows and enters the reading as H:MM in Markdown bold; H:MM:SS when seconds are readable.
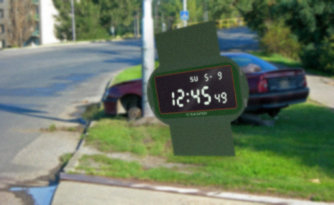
**12:45:49**
